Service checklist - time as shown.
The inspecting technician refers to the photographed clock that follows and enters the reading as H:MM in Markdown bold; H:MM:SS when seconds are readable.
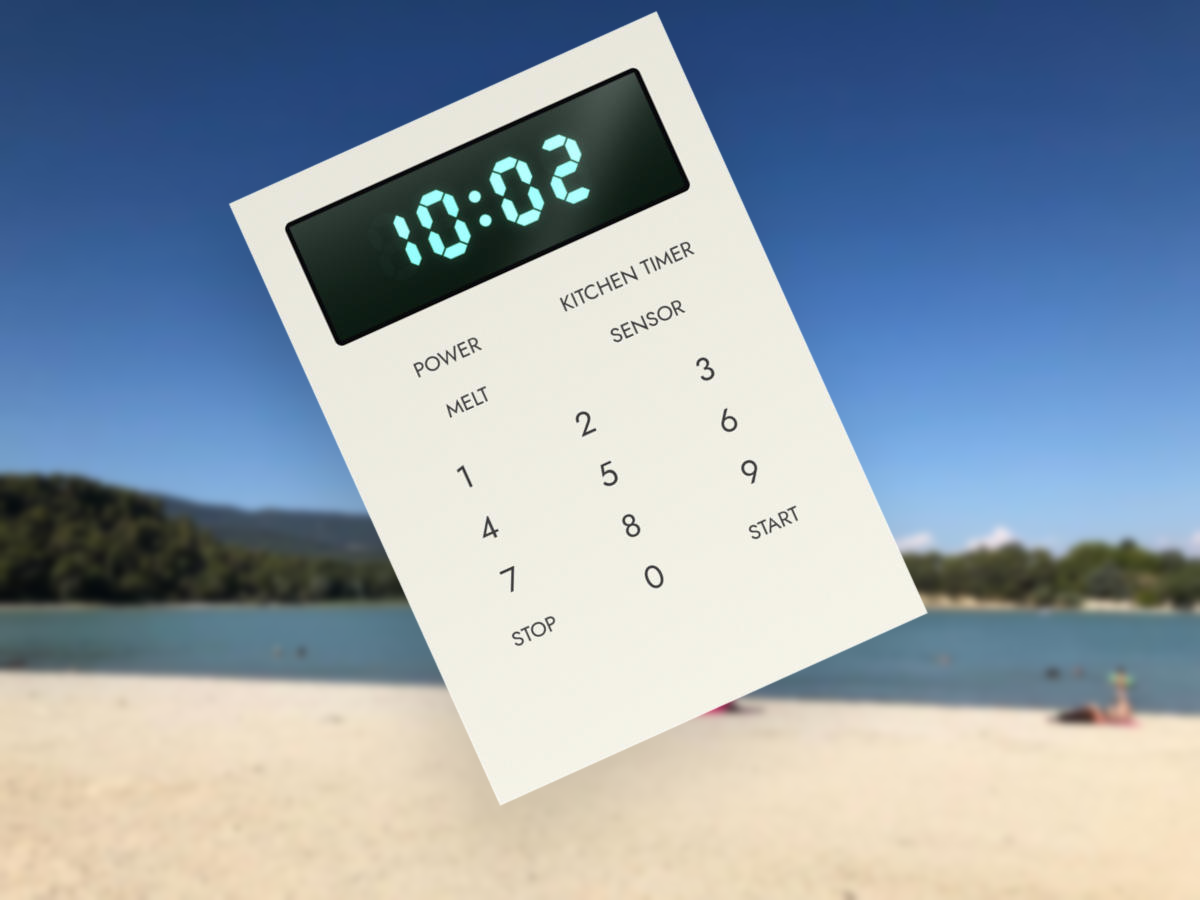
**10:02**
